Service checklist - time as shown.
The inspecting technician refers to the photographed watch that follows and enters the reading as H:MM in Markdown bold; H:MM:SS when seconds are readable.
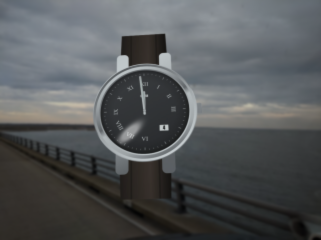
**11:59**
